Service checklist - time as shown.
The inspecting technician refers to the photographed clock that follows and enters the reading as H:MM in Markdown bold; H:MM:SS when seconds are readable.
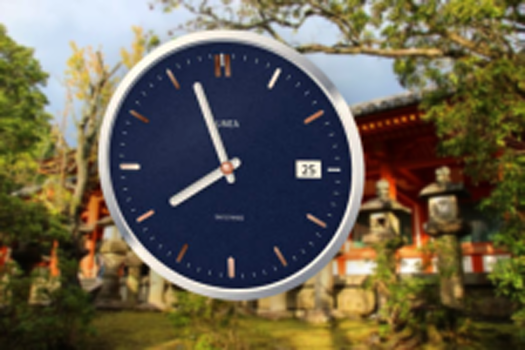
**7:57**
